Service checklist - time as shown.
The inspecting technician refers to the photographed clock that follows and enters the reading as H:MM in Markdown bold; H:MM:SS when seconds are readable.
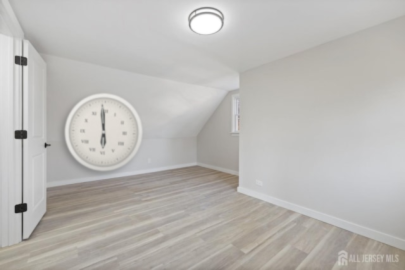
**5:59**
